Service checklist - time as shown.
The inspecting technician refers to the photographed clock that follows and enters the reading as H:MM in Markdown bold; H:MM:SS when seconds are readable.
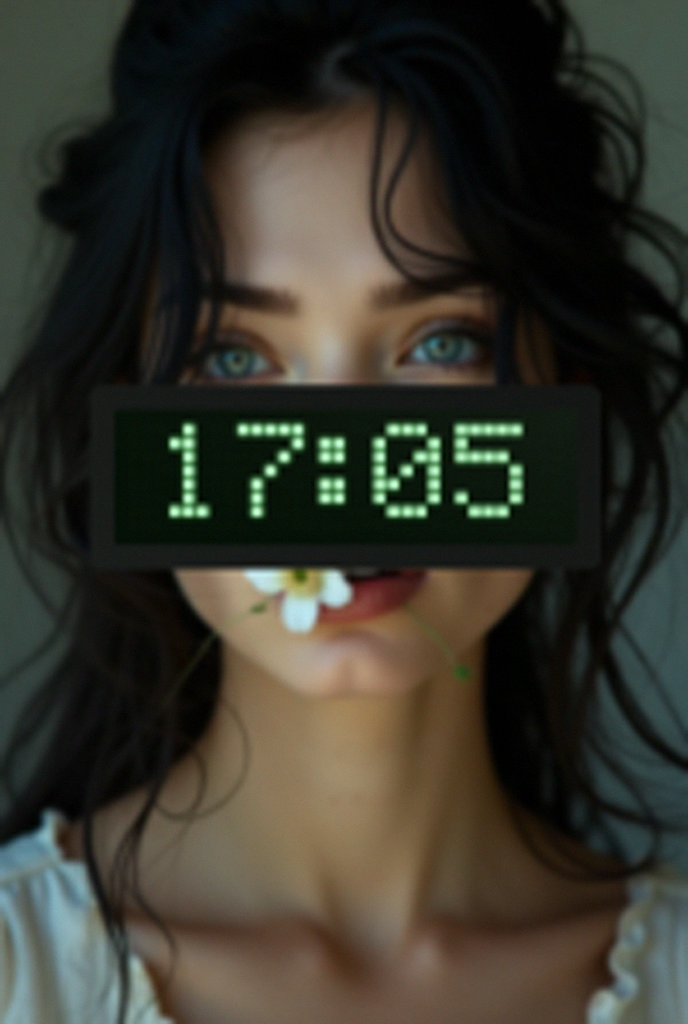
**17:05**
